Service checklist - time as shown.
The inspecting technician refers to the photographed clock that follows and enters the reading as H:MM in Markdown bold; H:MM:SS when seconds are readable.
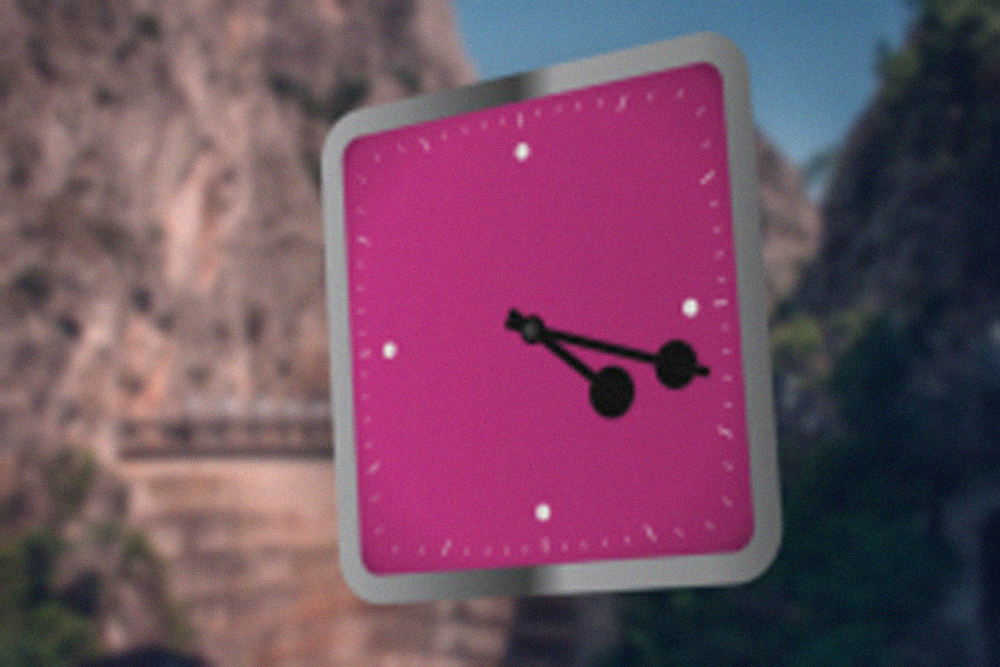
**4:18**
